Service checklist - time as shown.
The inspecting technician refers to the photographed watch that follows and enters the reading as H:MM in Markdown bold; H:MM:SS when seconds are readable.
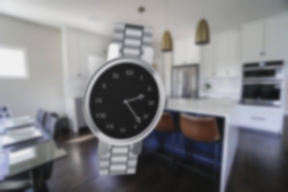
**2:23**
